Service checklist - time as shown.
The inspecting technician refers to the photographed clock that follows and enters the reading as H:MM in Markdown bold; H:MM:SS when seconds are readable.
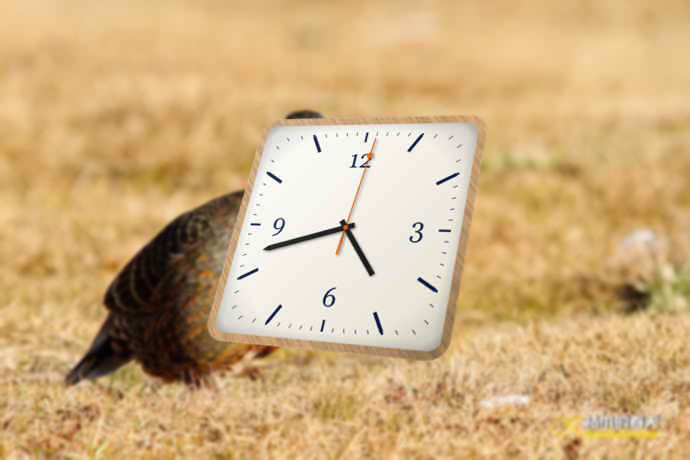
**4:42:01**
